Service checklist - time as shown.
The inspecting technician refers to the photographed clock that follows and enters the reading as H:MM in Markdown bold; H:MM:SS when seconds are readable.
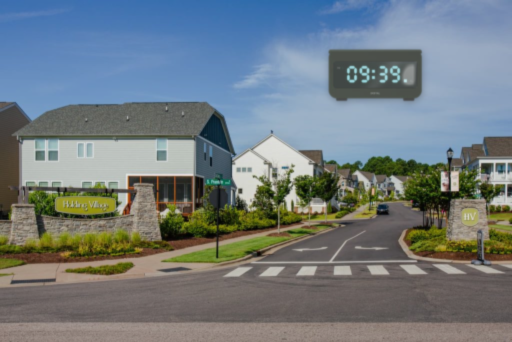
**9:39**
